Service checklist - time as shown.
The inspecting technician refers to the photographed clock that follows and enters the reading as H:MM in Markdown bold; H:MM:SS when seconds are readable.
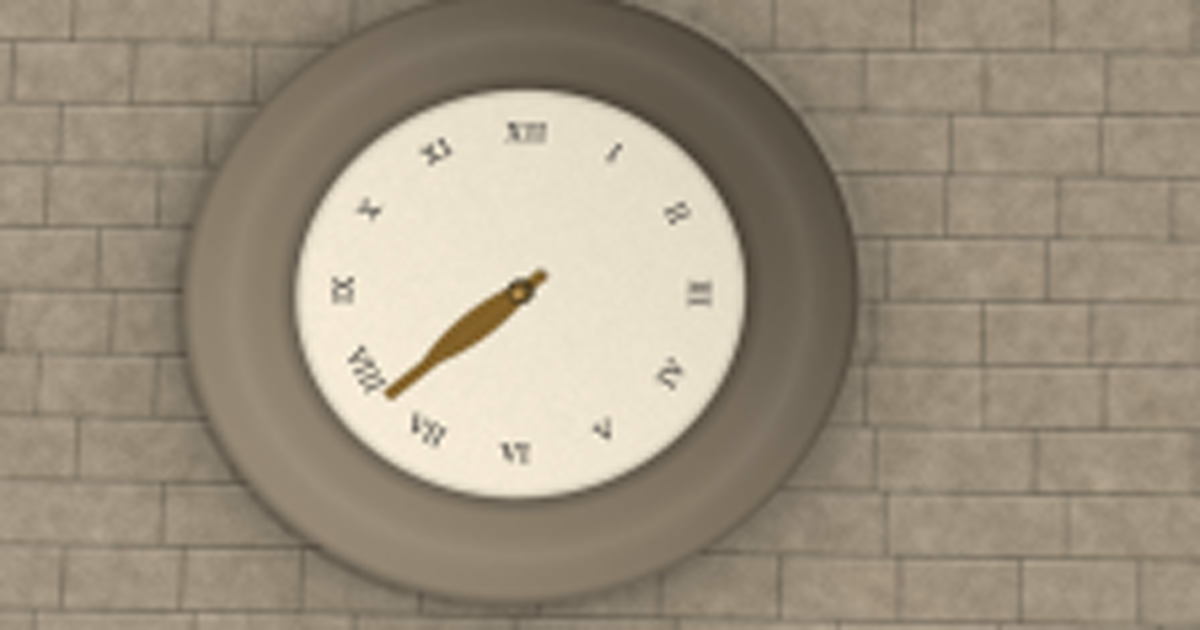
**7:38**
